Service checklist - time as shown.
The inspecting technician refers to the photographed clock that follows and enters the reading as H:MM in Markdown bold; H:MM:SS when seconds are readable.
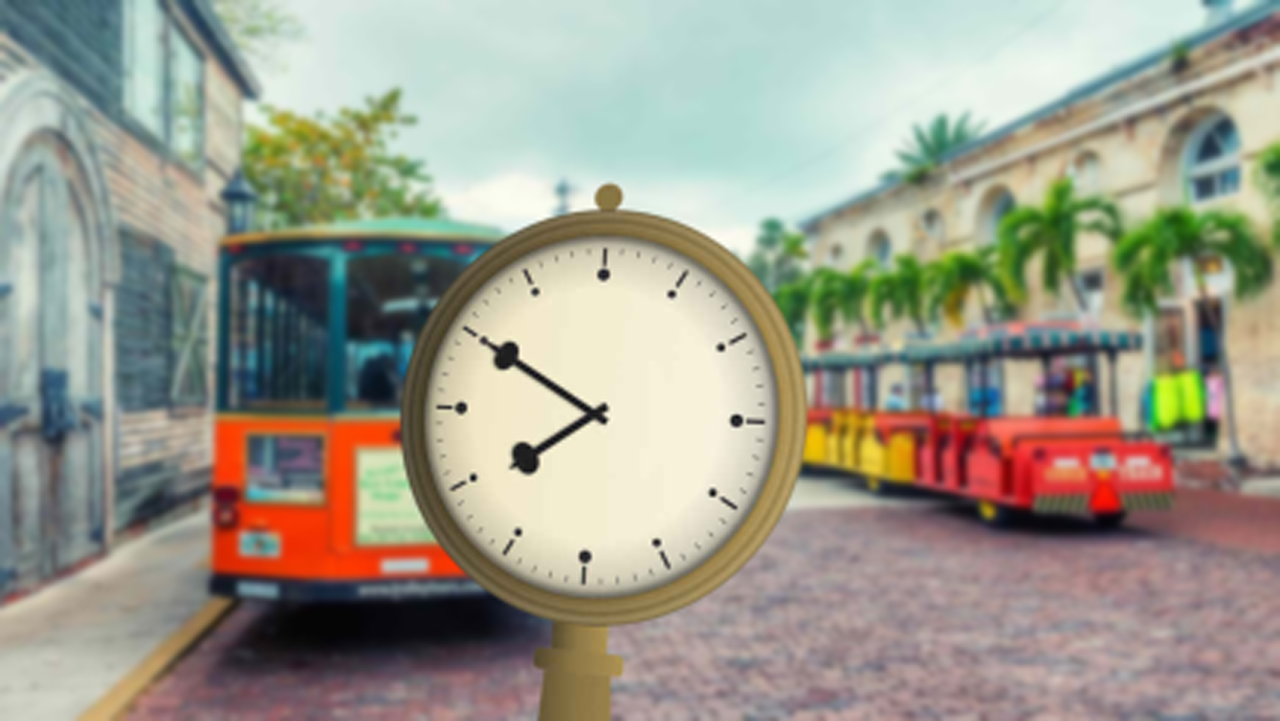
**7:50**
